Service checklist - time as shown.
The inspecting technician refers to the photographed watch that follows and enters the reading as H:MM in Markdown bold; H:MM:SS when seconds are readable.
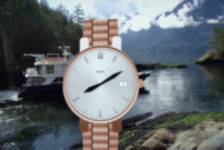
**8:10**
